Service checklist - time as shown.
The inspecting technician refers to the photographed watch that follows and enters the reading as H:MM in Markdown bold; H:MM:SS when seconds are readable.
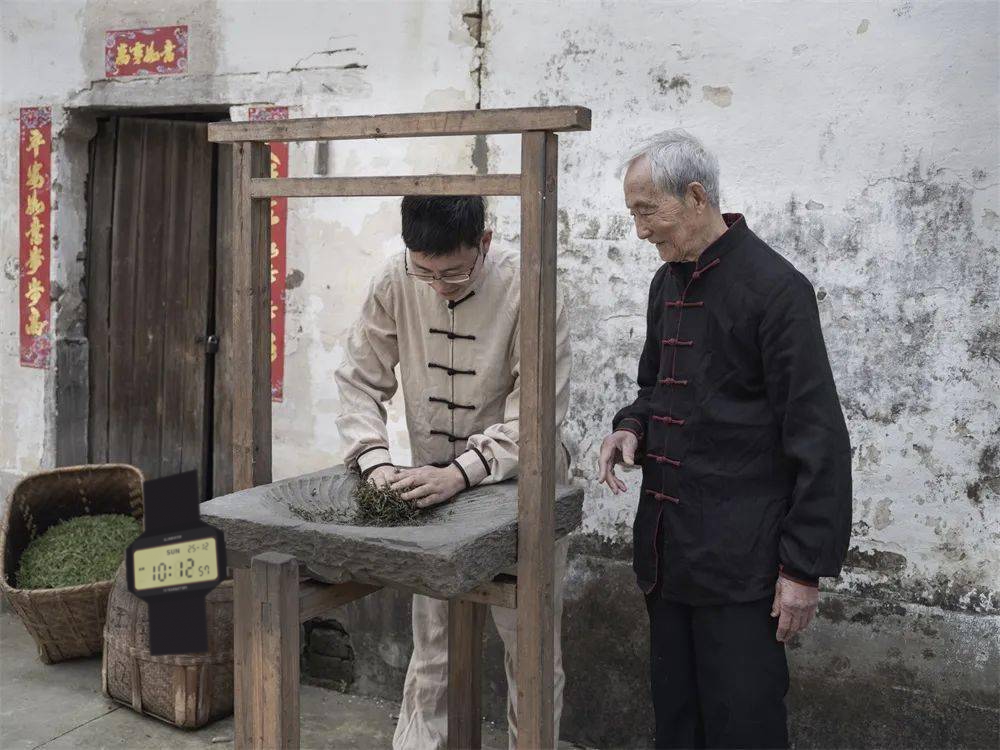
**10:12**
